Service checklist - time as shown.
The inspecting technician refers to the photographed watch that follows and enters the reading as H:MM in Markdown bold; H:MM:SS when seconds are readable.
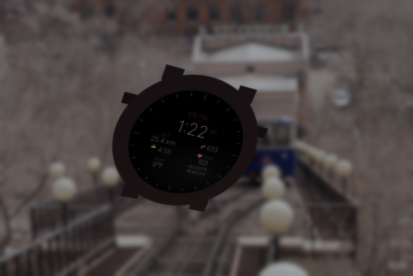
**1:22**
